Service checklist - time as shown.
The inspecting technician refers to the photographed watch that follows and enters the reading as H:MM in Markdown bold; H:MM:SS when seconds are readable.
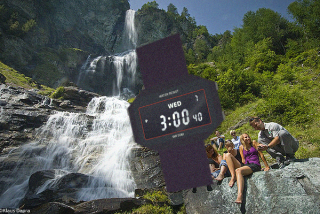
**3:00:40**
